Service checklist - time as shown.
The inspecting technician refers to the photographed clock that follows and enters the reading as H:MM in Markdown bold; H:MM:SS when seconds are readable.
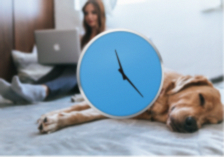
**11:23**
